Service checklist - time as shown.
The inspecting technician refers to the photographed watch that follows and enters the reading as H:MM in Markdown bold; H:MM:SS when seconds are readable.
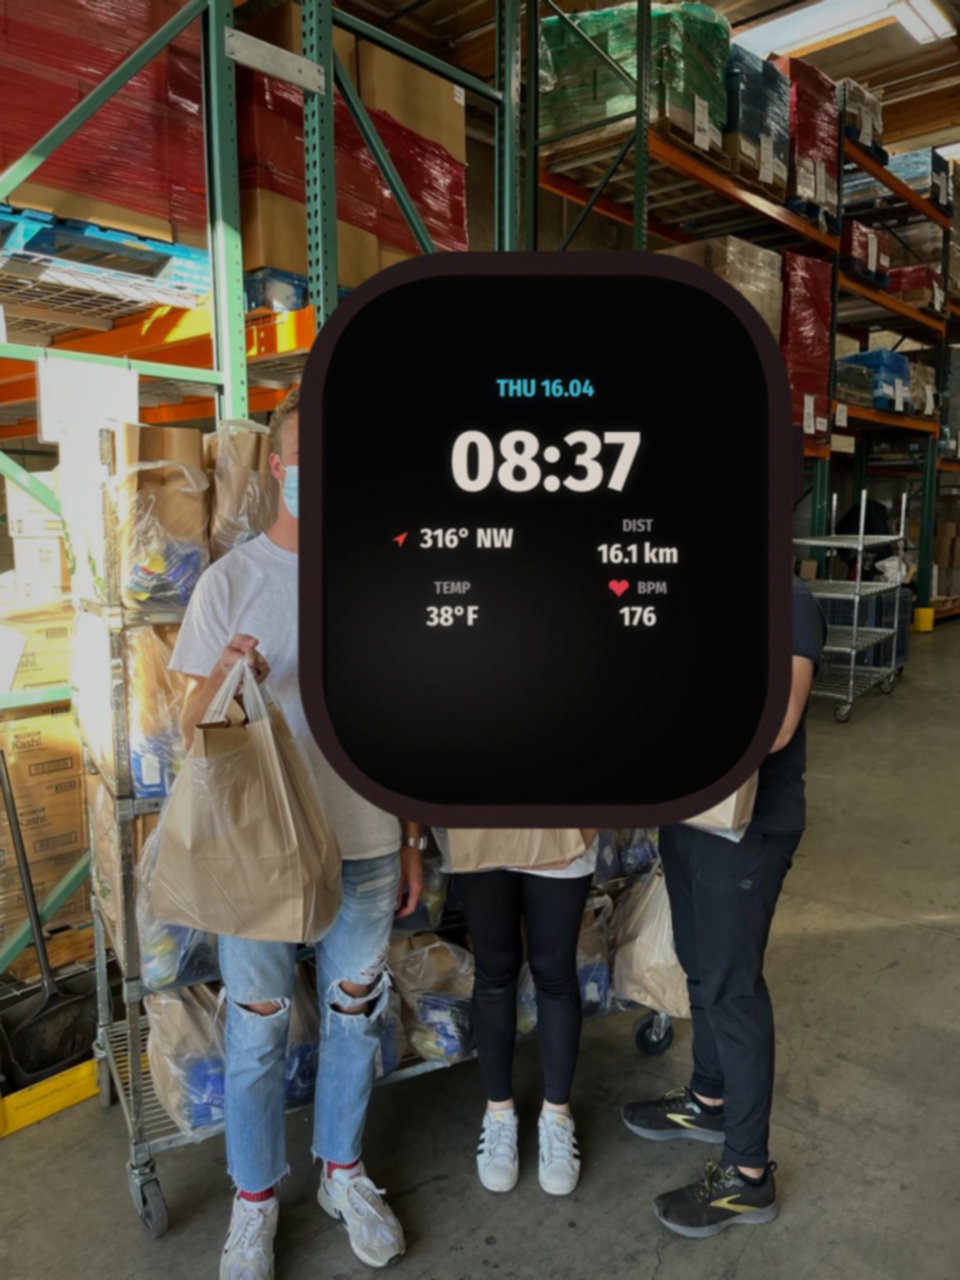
**8:37**
